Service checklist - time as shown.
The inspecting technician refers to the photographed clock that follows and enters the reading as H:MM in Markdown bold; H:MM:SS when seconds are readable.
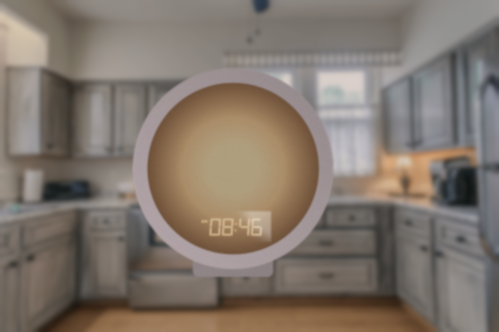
**8:46**
